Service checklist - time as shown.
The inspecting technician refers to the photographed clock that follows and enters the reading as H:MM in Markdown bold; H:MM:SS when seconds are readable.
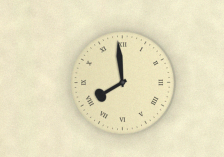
**7:59**
